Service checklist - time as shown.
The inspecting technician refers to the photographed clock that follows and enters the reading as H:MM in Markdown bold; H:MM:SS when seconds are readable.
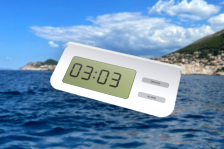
**3:03**
